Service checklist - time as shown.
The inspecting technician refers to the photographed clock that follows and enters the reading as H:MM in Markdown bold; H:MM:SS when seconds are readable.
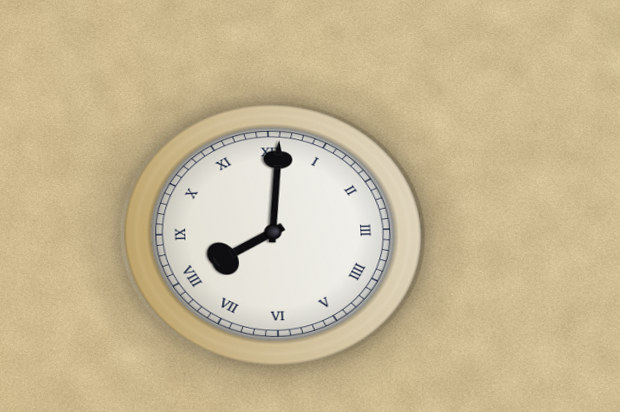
**8:01**
